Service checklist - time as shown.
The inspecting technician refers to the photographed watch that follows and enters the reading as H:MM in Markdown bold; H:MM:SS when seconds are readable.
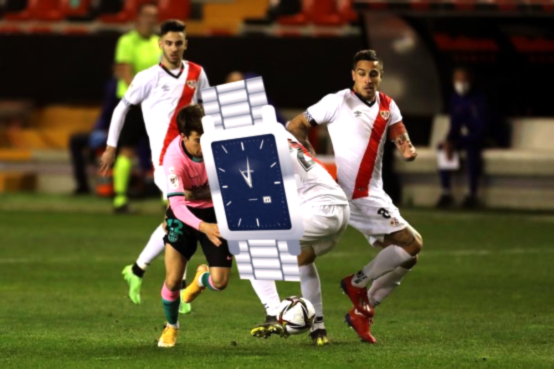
**11:01**
